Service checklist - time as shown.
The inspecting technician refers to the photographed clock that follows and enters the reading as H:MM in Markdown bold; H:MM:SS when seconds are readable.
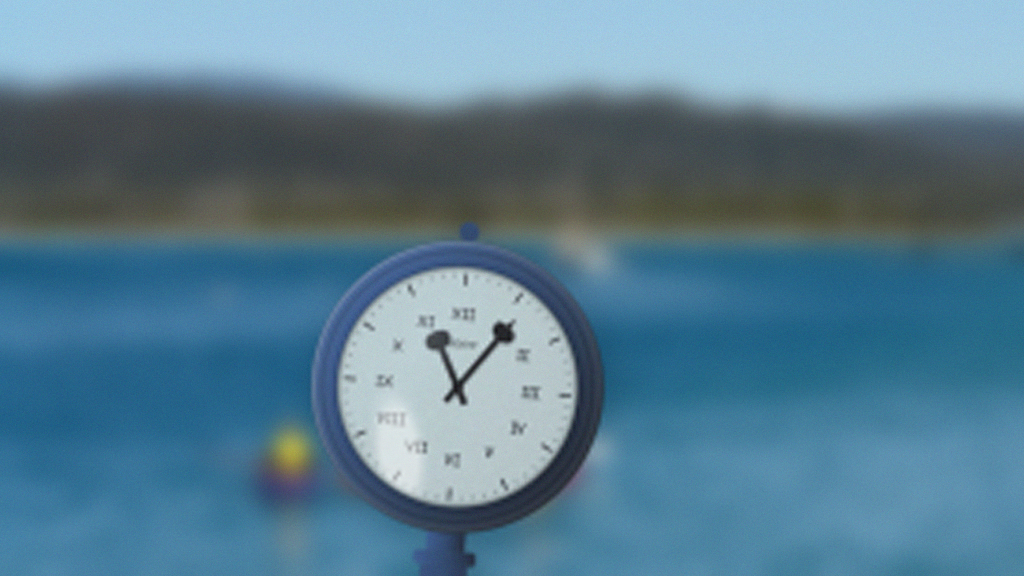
**11:06**
